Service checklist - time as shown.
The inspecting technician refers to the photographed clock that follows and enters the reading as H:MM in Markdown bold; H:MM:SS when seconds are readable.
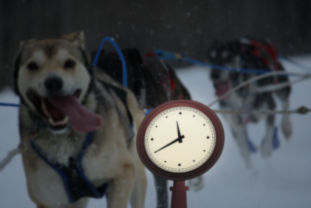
**11:40**
